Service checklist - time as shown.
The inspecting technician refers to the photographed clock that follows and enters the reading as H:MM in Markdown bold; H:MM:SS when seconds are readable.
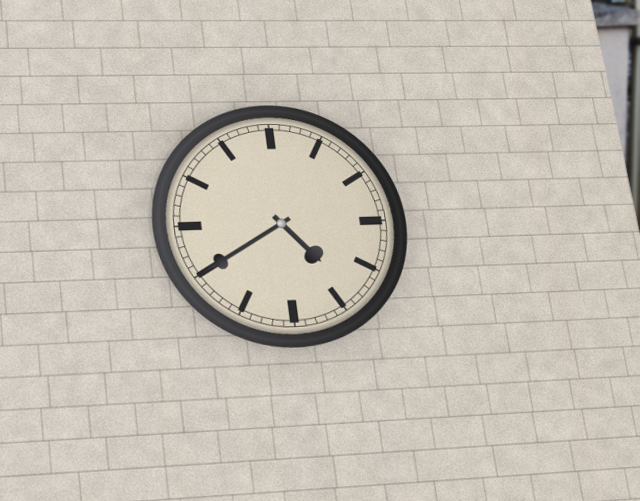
**4:40**
